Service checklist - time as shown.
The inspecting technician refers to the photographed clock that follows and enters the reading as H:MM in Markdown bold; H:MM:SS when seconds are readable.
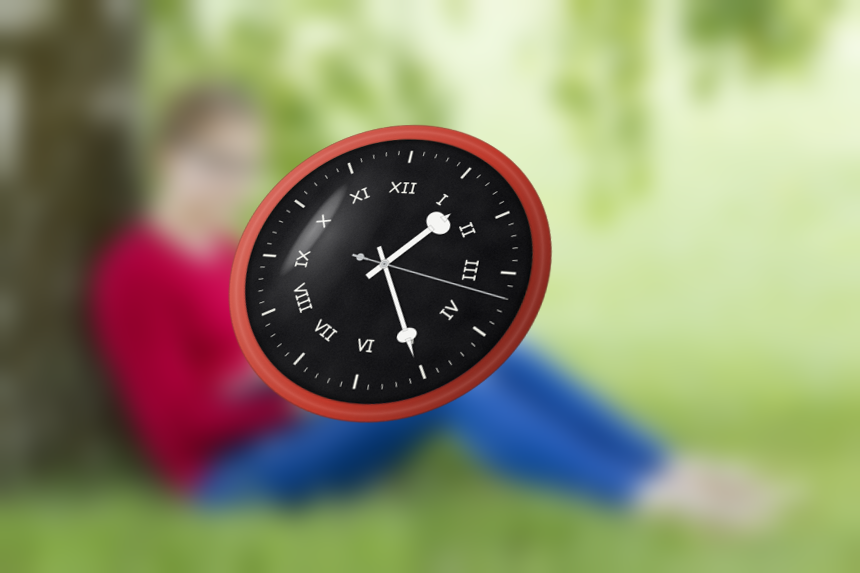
**1:25:17**
